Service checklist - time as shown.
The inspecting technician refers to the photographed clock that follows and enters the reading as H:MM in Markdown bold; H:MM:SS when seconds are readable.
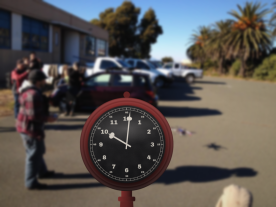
**10:01**
